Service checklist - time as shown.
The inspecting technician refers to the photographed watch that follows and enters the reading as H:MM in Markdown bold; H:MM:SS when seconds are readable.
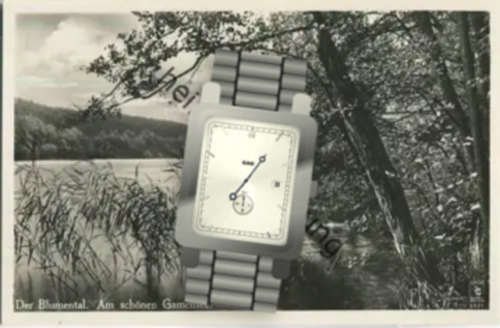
**7:05**
